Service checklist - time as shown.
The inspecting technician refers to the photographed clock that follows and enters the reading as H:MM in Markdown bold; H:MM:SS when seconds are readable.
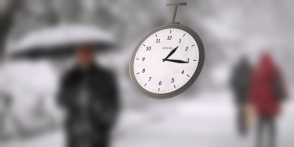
**1:16**
